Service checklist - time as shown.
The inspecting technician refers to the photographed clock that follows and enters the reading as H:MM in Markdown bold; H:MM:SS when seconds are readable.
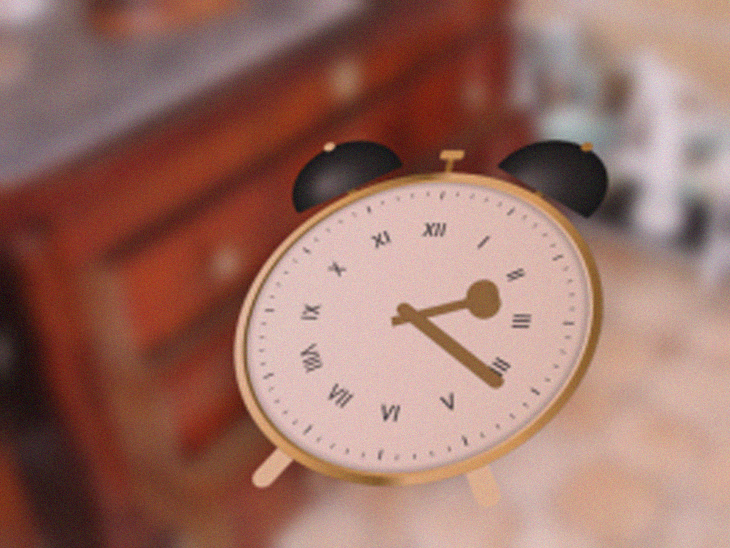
**2:21**
